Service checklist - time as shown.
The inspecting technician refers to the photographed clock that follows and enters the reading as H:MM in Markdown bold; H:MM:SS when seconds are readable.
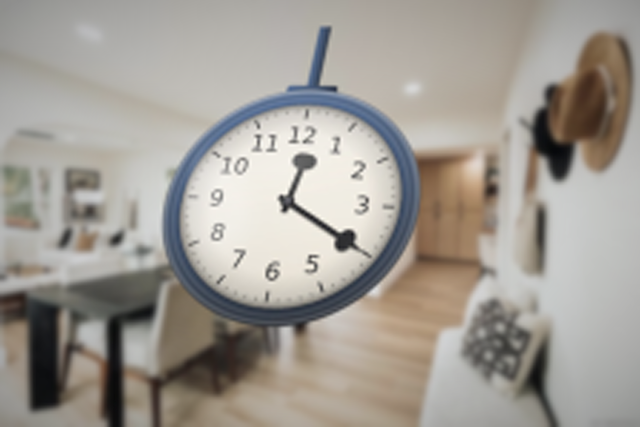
**12:20**
